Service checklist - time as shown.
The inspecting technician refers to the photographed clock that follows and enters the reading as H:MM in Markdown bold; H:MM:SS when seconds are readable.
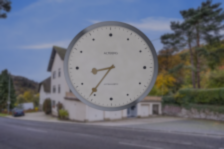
**8:36**
